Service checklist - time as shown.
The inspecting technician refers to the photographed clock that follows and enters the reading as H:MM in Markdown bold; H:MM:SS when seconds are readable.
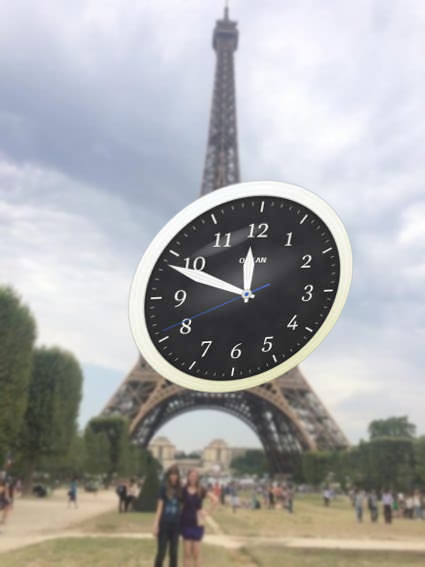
**11:48:41**
